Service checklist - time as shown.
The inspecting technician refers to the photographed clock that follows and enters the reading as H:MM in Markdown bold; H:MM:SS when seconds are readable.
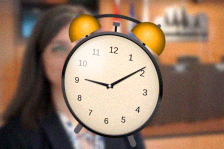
**9:09**
